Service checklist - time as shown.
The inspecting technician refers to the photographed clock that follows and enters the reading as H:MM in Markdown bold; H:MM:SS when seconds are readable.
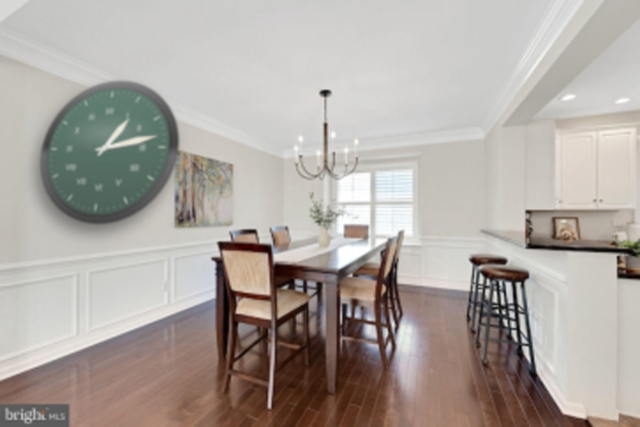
**1:13**
